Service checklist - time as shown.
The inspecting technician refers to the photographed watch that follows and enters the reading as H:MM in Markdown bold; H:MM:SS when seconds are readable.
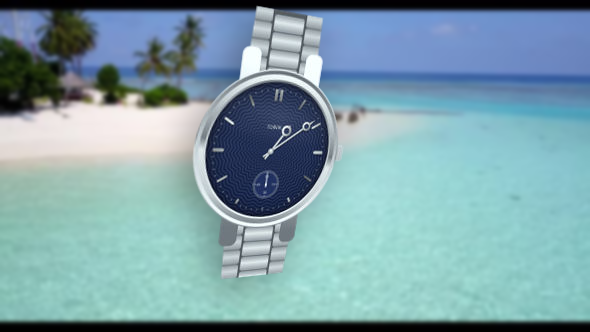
**1:09**
